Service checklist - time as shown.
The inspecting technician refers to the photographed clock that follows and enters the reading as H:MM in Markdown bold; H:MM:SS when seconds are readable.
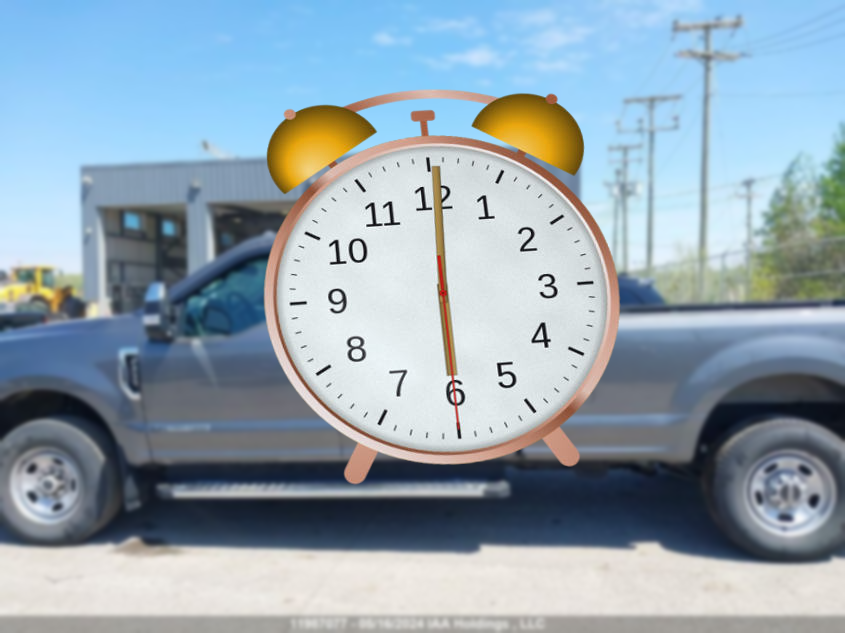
**6:00:30**
